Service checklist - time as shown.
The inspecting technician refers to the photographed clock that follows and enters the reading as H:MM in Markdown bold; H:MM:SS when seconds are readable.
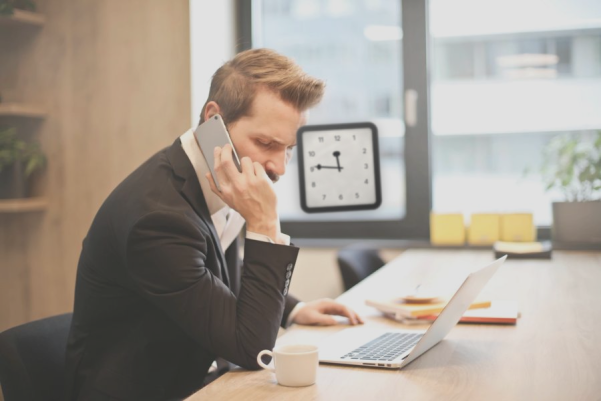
**11:46**
